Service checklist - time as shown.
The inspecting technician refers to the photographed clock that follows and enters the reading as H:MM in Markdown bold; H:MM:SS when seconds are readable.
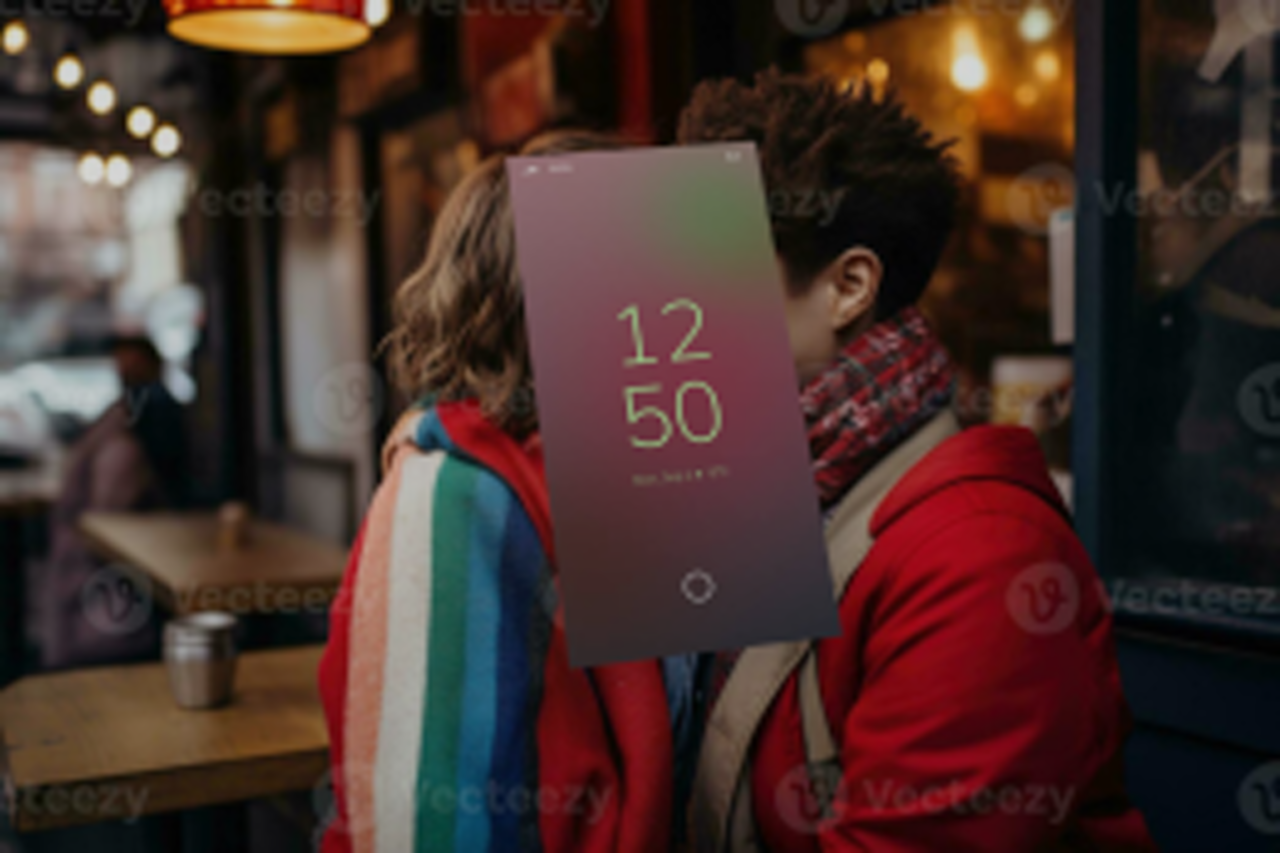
**12:50**
